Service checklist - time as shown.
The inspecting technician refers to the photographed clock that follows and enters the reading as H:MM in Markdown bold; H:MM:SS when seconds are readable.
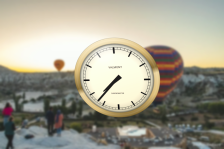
**7:37**
